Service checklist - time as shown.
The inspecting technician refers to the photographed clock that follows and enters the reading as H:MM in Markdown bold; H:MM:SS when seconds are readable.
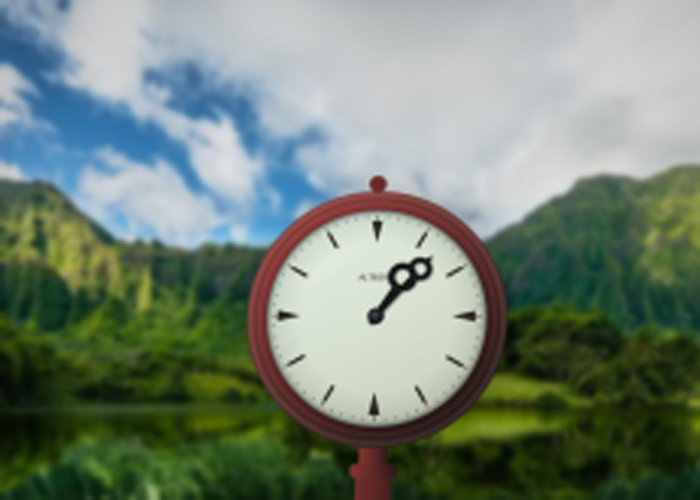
**1:07**
